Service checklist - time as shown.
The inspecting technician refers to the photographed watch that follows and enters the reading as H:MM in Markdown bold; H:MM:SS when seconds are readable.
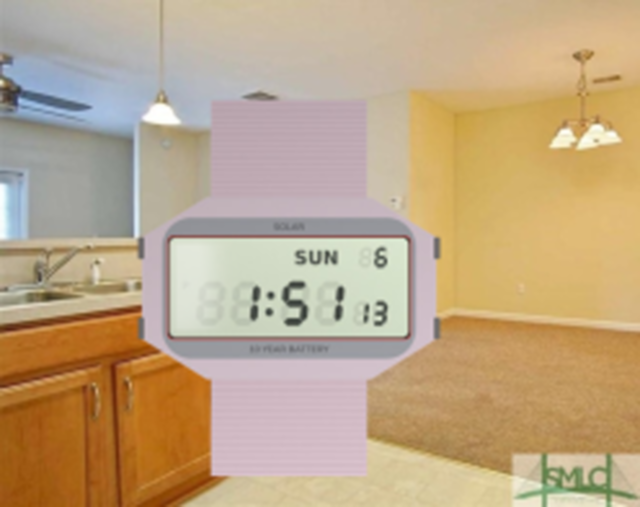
**1:51:13**
